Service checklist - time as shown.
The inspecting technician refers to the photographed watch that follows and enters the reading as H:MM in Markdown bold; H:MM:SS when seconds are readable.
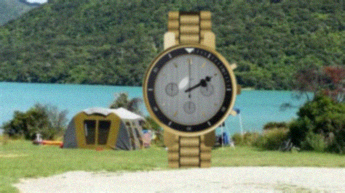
**2:10**
